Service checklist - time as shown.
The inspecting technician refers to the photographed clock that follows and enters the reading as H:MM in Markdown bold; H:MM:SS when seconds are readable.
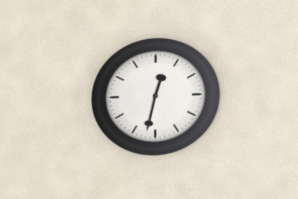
**12:32**
